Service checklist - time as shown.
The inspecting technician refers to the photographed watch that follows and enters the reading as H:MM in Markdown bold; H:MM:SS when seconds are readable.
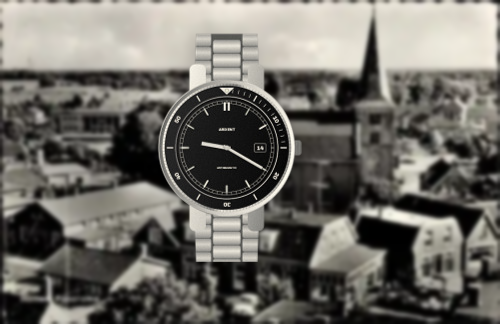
**9:20**
